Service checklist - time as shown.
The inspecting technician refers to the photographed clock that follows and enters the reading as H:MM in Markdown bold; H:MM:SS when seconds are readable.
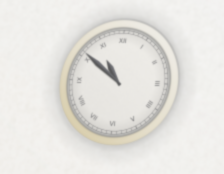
**10:51**
